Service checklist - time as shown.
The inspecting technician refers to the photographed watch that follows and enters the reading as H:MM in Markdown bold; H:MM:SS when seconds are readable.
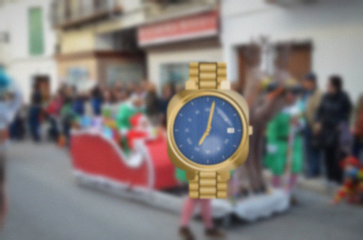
**7:02**
